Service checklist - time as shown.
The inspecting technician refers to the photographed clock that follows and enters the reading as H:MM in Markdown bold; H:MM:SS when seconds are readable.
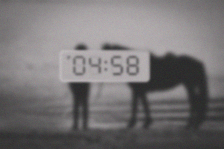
**4:58**
